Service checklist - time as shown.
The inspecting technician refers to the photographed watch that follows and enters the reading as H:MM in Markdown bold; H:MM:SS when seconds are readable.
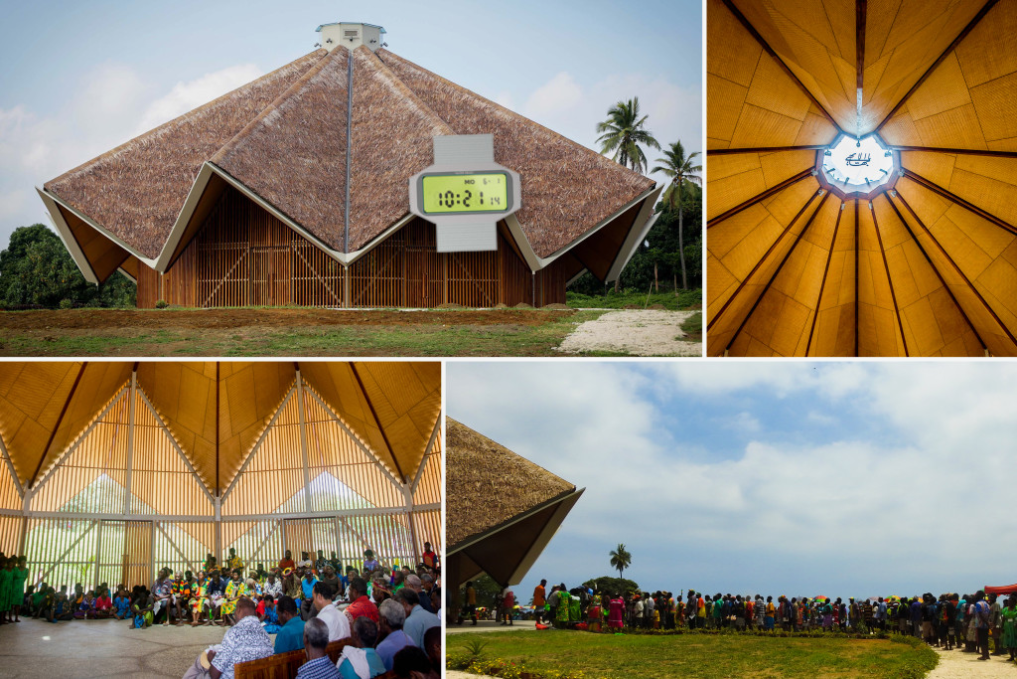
**10:21:14**
